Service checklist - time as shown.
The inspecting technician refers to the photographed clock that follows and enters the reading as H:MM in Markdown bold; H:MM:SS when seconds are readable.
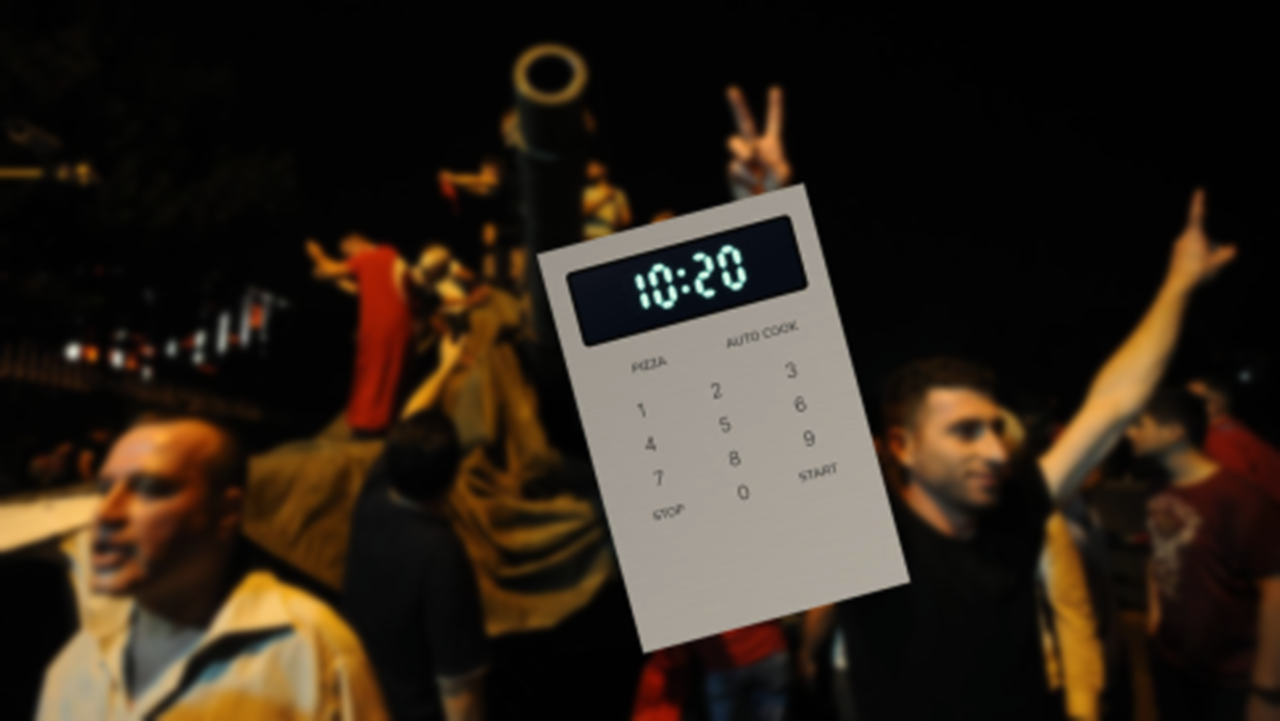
**10:20**
